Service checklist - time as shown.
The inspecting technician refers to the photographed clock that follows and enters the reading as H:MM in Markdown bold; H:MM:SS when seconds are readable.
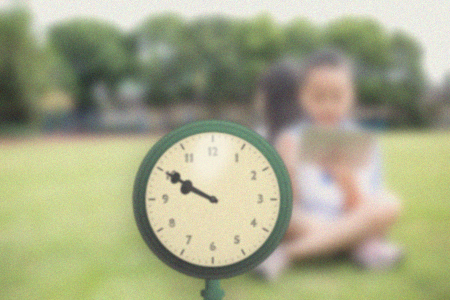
**9:50**
